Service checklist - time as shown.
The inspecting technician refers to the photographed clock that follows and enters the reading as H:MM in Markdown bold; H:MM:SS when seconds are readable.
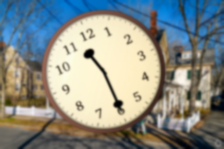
**11:30**
